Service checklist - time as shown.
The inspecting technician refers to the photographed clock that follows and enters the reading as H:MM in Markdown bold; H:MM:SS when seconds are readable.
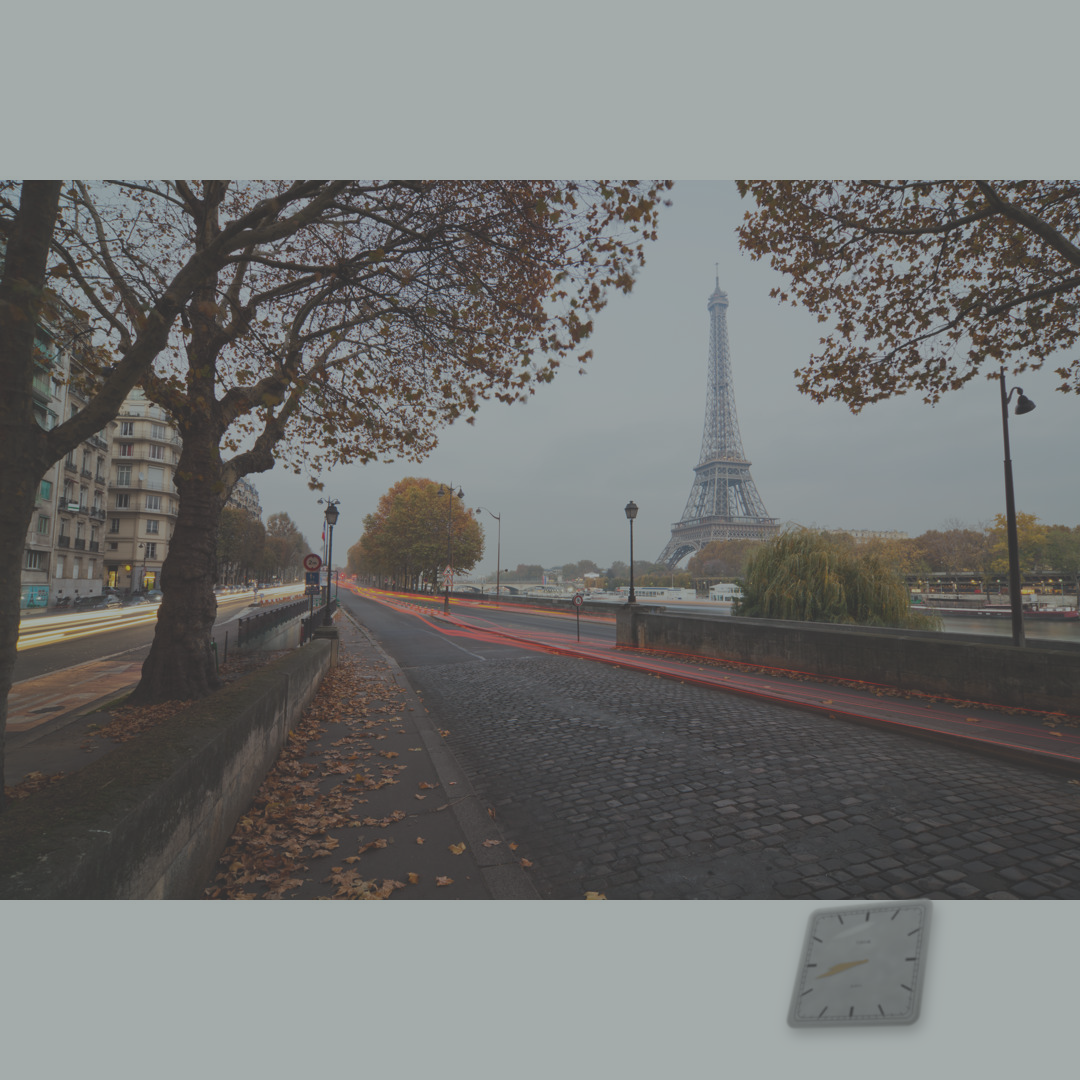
**8:42**
